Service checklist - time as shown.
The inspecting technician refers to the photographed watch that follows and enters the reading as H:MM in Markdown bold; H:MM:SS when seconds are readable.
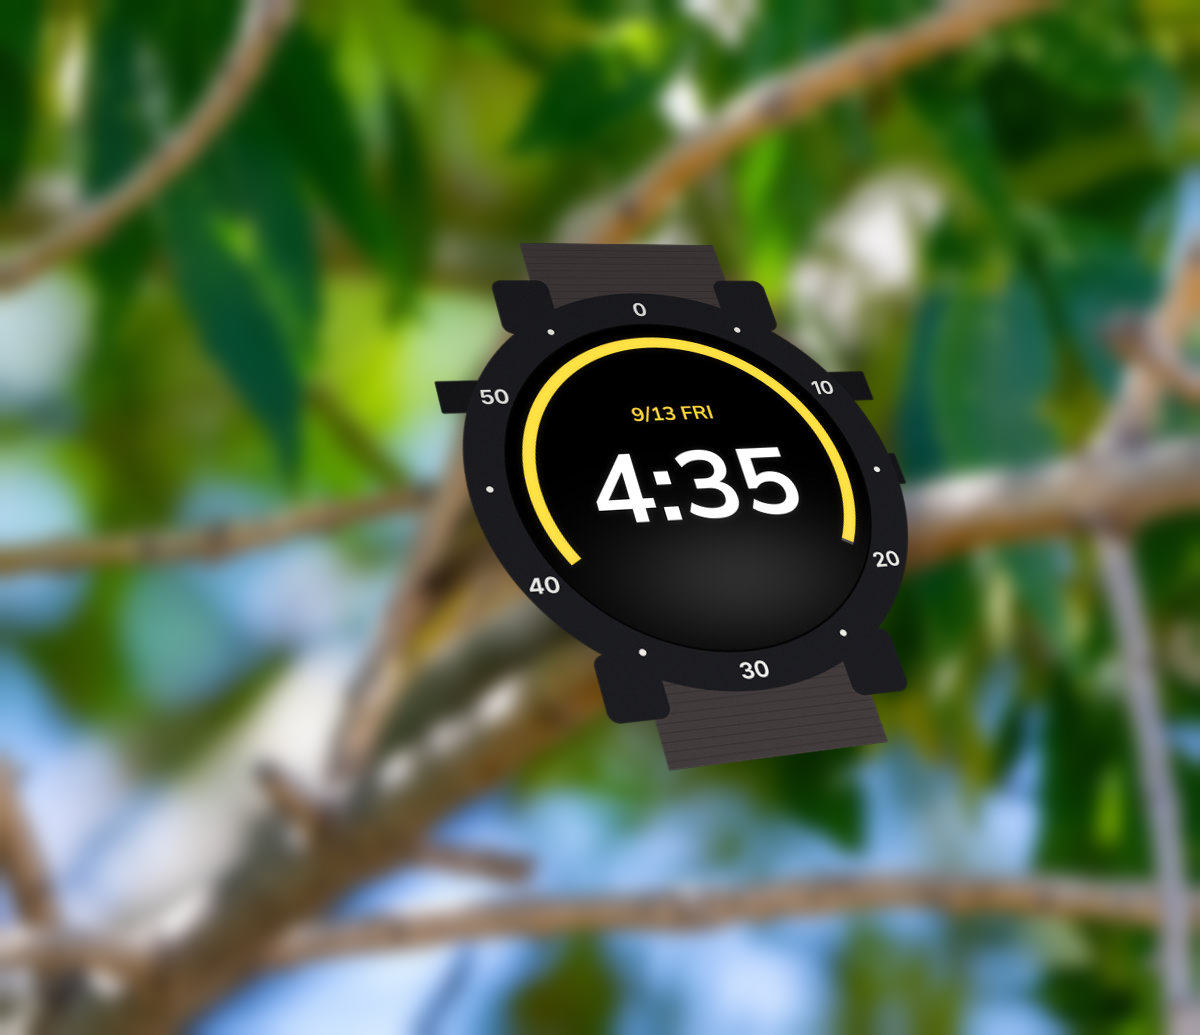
**4:35**
